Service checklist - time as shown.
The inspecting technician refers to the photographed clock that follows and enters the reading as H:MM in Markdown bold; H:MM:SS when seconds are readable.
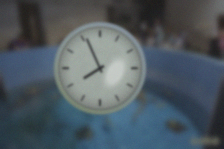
**7:56**
